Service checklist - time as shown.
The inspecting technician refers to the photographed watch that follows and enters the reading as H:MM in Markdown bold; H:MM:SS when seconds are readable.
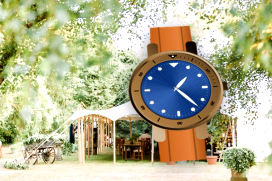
**1:23**
